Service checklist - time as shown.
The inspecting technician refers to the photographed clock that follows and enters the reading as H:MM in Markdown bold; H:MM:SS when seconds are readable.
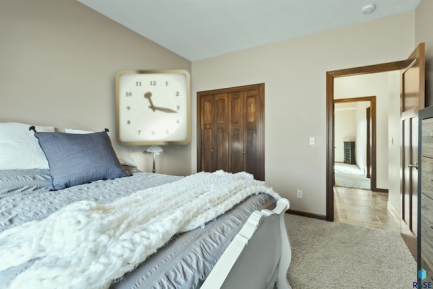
**11:17**
